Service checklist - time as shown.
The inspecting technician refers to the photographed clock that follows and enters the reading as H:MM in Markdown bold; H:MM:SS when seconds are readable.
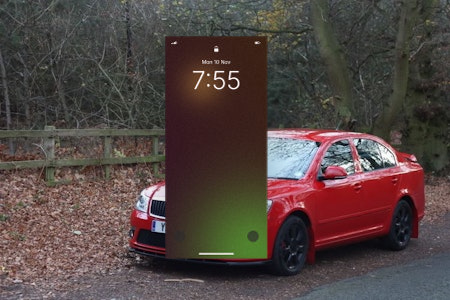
**7:55**
